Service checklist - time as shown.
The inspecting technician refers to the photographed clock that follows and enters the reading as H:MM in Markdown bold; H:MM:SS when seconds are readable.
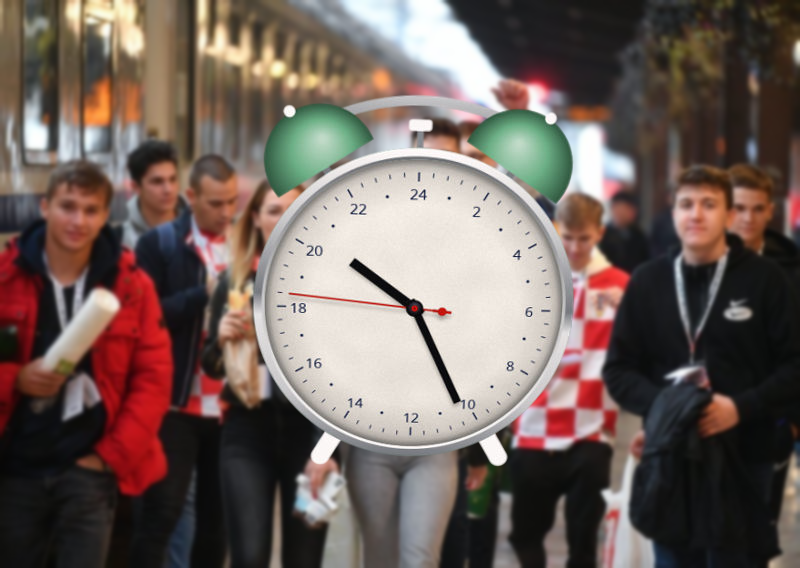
**20:25:46**
